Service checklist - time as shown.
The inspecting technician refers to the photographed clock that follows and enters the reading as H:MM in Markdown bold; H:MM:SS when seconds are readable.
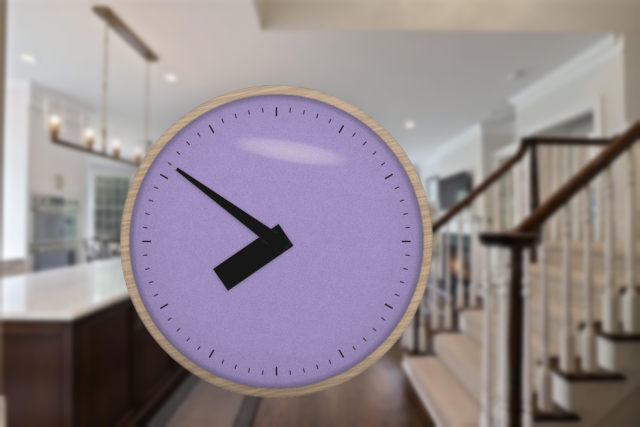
**7:51**
